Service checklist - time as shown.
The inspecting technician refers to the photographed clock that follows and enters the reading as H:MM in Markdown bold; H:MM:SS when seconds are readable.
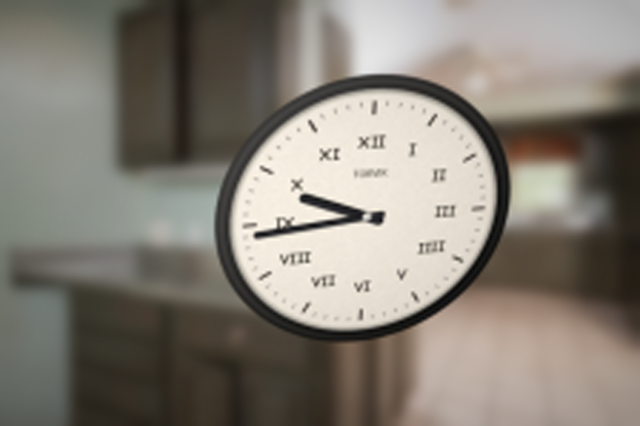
**9:44**
